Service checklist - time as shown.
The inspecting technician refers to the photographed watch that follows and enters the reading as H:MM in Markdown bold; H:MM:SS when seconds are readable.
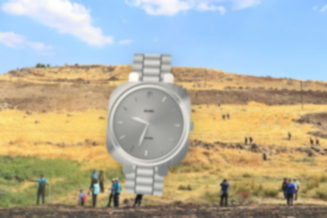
**9:33**
